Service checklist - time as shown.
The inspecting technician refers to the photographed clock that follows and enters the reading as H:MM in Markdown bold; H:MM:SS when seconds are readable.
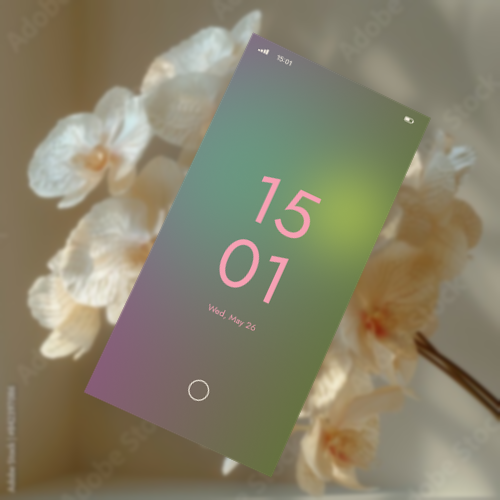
**15:01**
